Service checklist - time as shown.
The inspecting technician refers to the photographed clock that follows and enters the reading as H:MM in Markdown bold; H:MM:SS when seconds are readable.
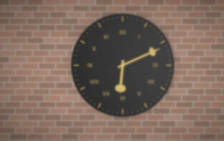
**6:11**
